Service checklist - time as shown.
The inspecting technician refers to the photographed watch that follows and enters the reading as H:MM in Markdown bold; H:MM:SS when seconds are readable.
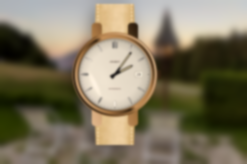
**2:06**
